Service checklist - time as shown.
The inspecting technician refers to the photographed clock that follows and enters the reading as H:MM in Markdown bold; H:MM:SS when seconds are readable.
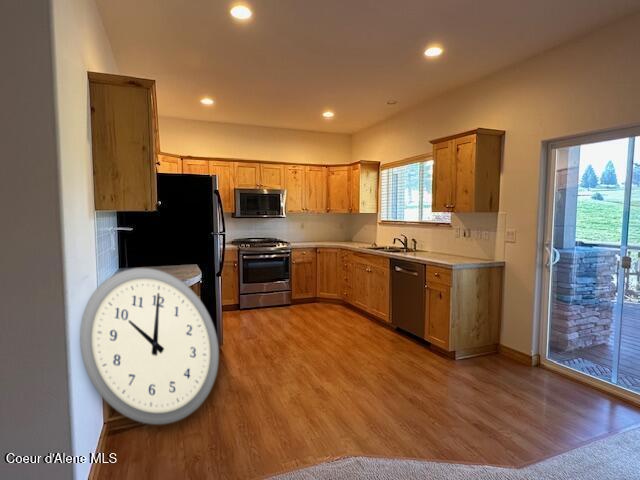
**10:00**
